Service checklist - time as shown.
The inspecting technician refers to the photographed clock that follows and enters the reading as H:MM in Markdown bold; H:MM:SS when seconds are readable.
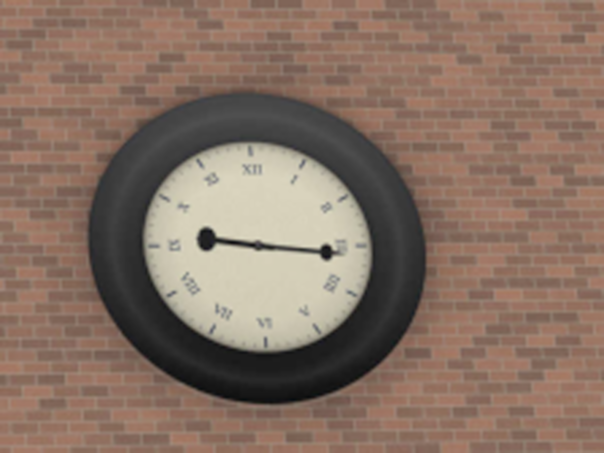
**9:16**
